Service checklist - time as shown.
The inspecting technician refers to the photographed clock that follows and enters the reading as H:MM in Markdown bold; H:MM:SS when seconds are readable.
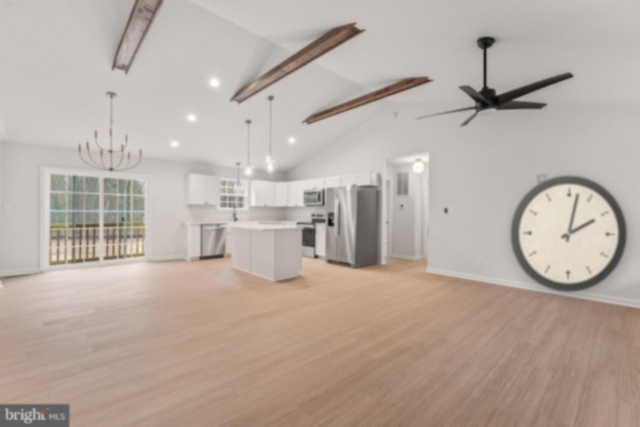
**2:02**
